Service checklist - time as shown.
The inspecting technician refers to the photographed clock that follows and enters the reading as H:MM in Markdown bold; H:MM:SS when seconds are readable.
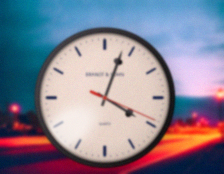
**4:03:19**
